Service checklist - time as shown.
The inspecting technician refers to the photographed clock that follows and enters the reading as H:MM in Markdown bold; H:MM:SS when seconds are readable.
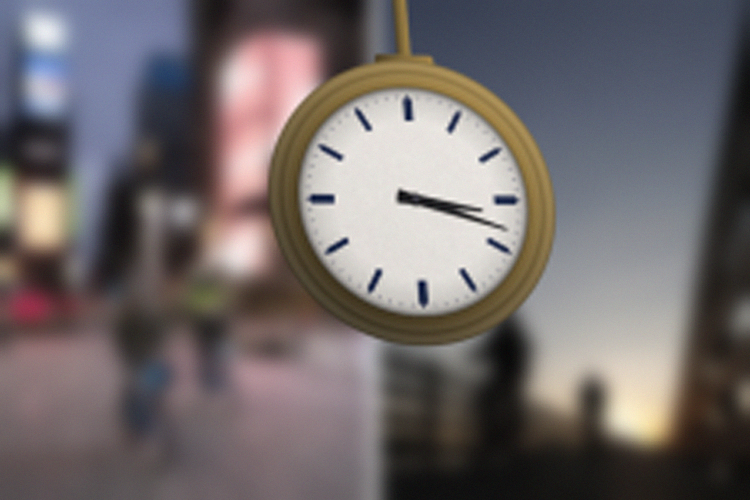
**3:18**
